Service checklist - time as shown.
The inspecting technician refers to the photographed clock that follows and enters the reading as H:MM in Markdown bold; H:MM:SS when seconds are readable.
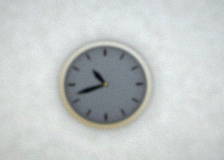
**10:42**
